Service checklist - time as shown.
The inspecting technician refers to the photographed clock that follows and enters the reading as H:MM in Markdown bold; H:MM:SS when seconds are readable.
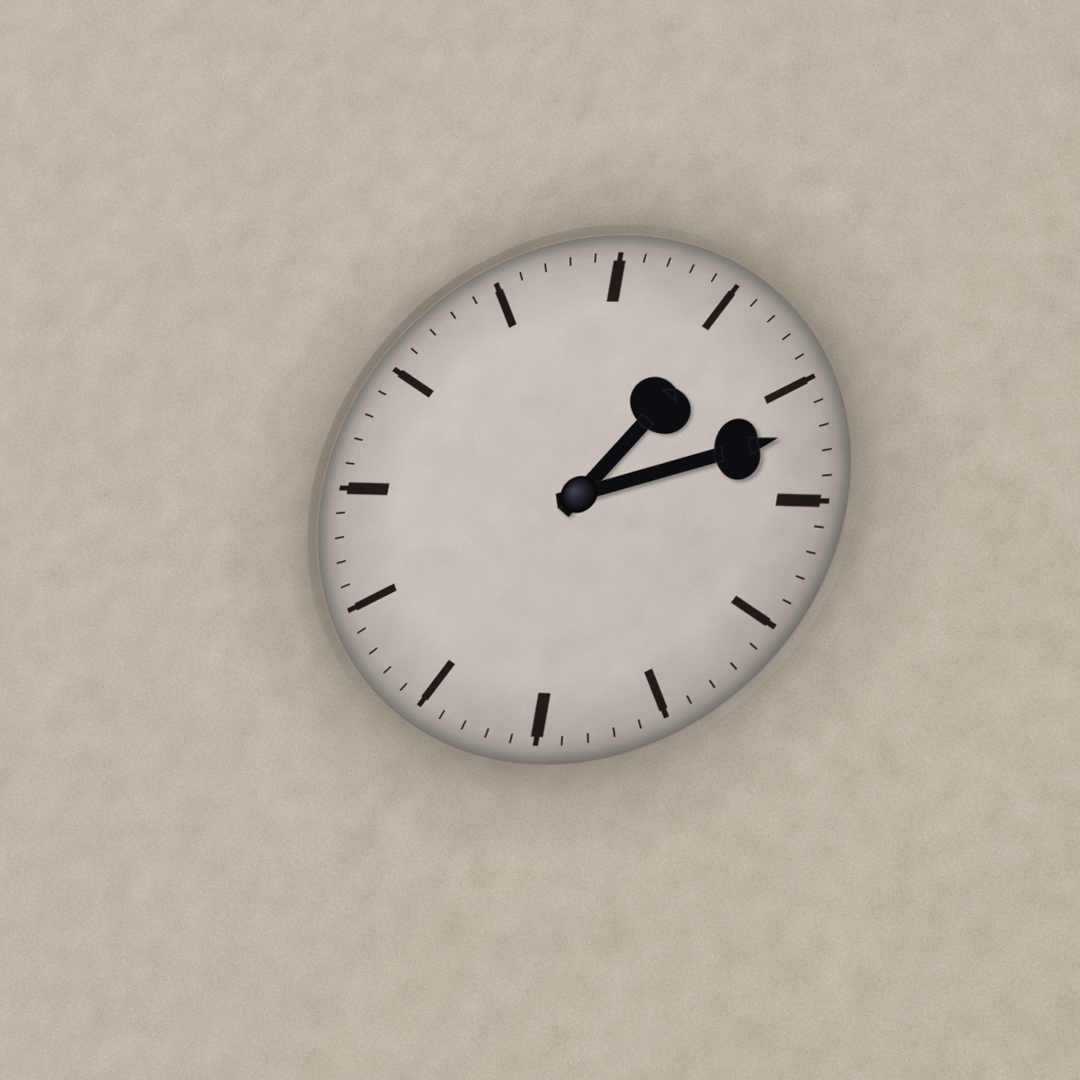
**1:12**
